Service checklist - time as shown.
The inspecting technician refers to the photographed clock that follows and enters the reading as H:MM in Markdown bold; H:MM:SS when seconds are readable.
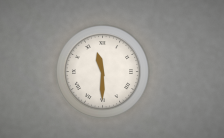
**11:30**
